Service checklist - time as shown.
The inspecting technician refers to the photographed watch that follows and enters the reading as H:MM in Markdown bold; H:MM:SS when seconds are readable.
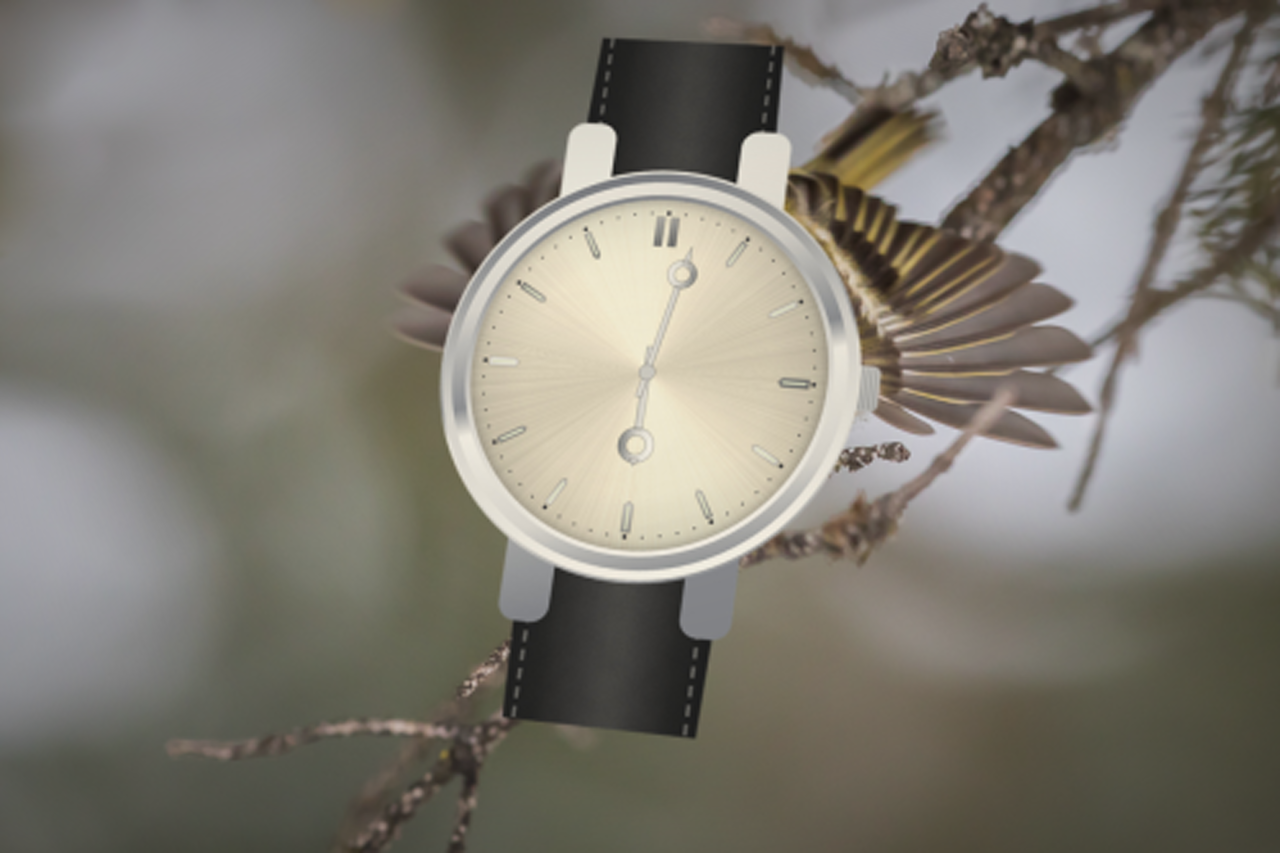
**6:02**
